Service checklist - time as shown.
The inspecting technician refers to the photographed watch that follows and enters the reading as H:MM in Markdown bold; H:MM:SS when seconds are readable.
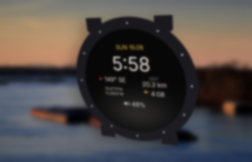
**5:58**
